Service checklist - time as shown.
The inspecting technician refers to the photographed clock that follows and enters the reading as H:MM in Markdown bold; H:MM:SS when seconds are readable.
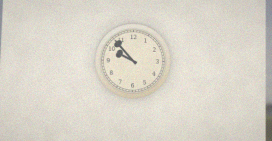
**9:53**
